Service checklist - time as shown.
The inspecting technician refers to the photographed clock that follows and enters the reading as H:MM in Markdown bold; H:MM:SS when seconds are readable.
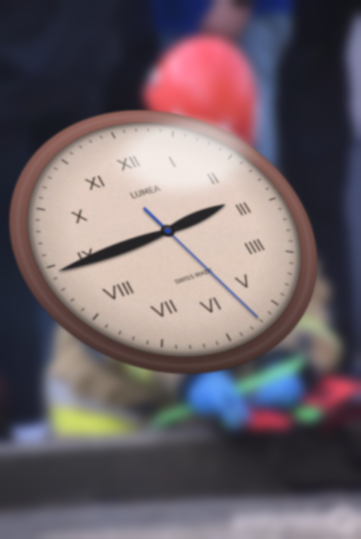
**2:44:27**
